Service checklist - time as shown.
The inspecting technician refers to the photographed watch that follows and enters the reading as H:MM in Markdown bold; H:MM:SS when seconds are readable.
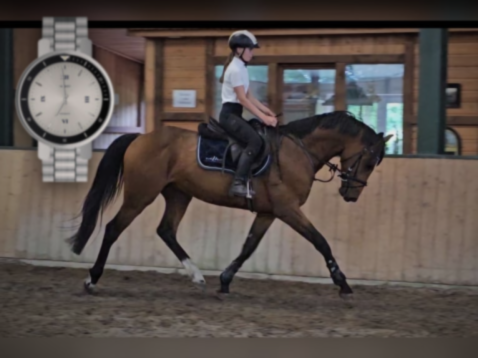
**6:59**
